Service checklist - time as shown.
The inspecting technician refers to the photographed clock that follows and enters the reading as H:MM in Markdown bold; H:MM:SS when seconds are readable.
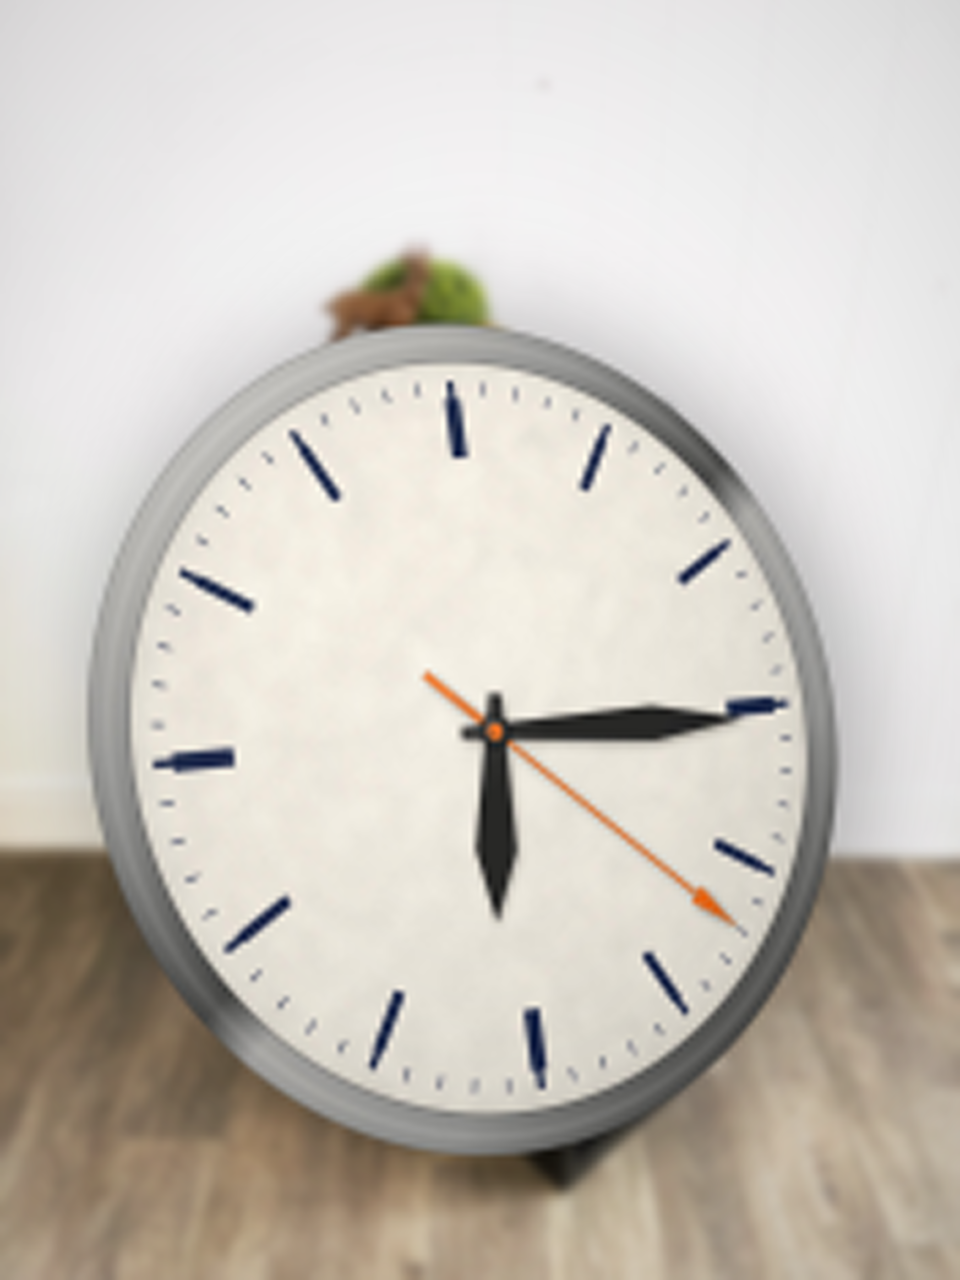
**6:15:22**
